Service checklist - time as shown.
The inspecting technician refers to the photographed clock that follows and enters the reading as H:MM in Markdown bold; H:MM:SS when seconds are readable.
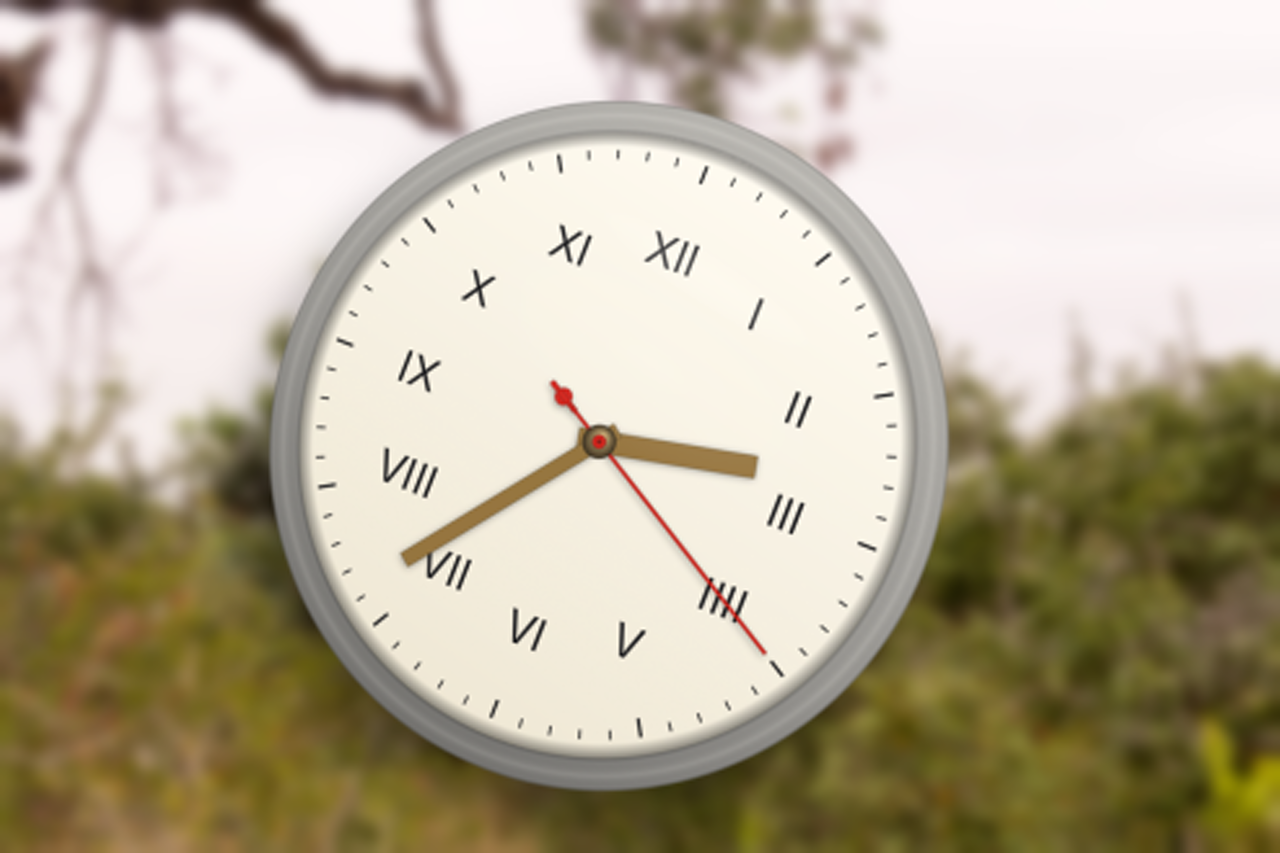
**2:36:20**
